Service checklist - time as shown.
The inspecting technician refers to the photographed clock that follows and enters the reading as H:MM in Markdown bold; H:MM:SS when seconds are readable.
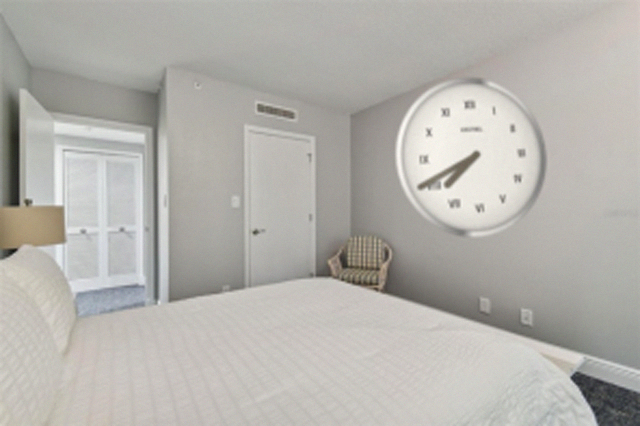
**7:41**
